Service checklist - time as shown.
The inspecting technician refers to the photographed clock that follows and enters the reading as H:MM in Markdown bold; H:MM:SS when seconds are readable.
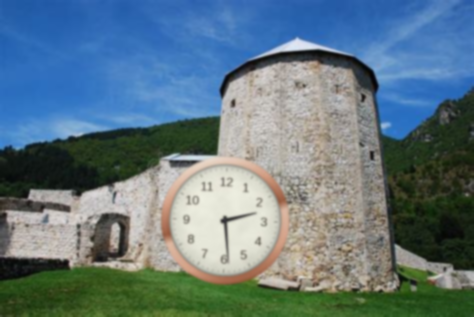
**2:29**
